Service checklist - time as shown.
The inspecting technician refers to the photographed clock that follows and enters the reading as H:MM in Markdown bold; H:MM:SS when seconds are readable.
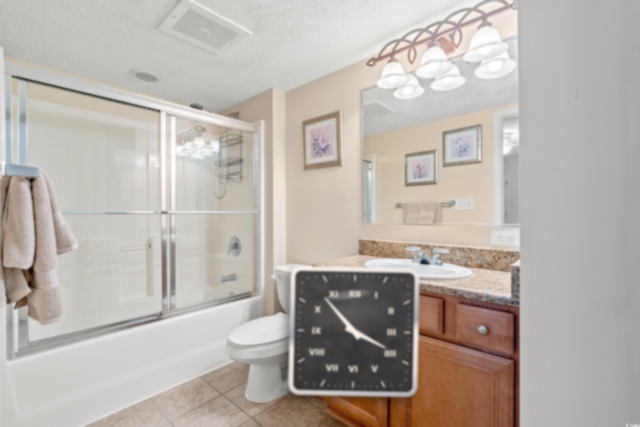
**3:53**
